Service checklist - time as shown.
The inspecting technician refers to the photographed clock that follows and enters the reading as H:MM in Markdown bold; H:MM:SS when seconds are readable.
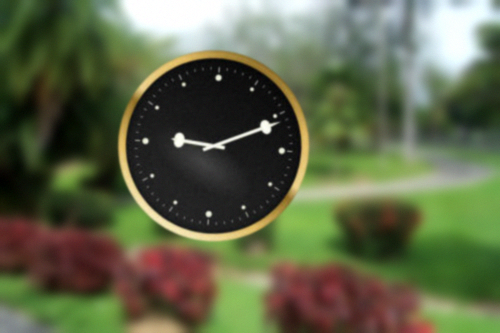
**9:11**
